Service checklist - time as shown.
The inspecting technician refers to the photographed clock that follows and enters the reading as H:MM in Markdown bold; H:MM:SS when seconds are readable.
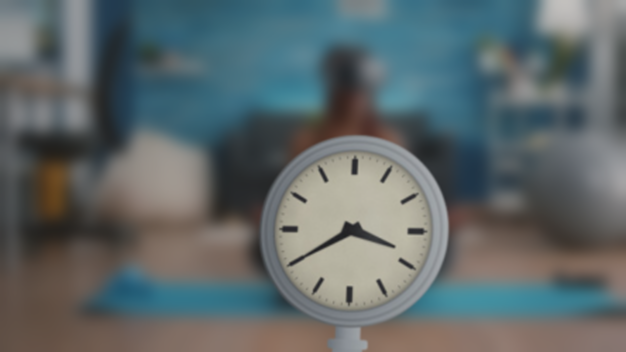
**3:40**
